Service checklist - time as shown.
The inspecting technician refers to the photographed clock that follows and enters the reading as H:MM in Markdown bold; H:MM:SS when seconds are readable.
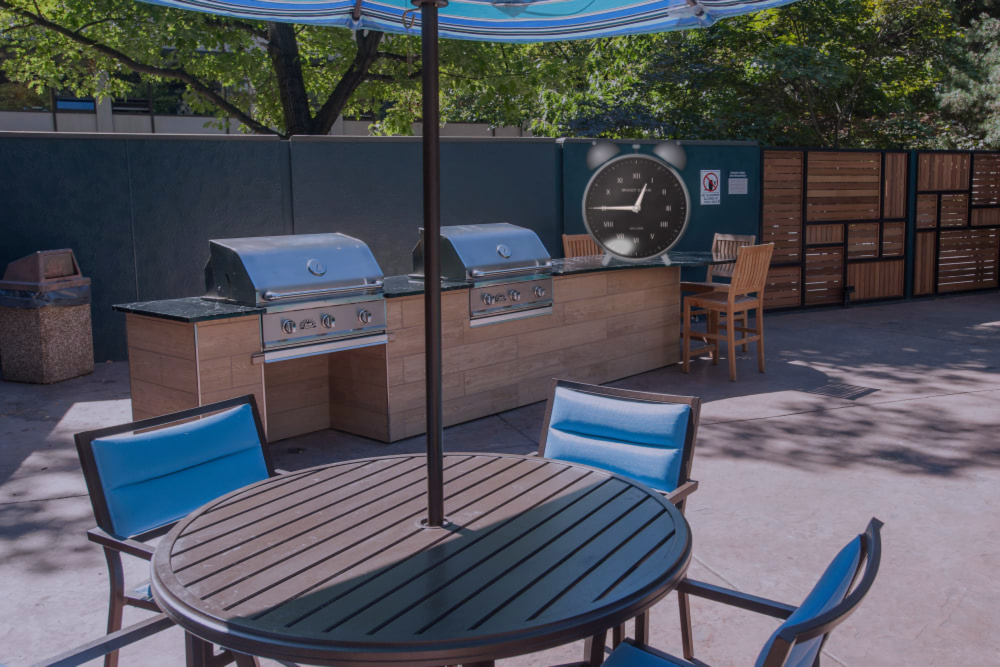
**12:45**
